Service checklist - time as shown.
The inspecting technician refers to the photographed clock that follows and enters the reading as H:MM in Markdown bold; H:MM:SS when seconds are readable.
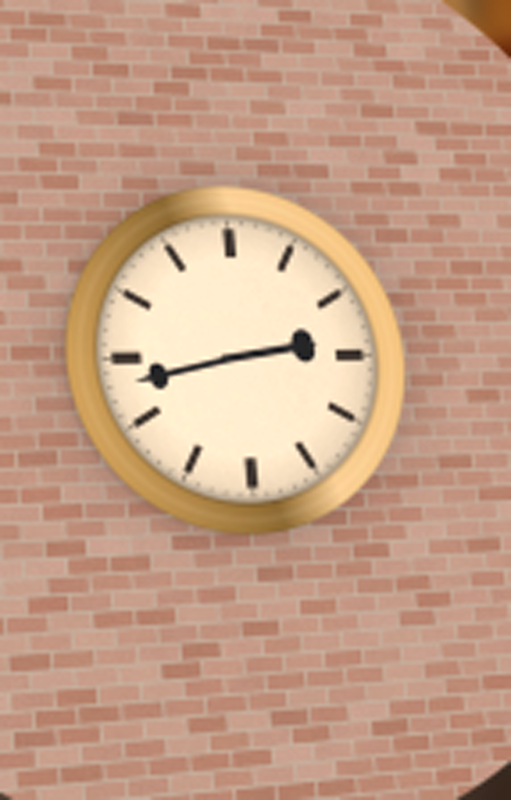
**2:43**
